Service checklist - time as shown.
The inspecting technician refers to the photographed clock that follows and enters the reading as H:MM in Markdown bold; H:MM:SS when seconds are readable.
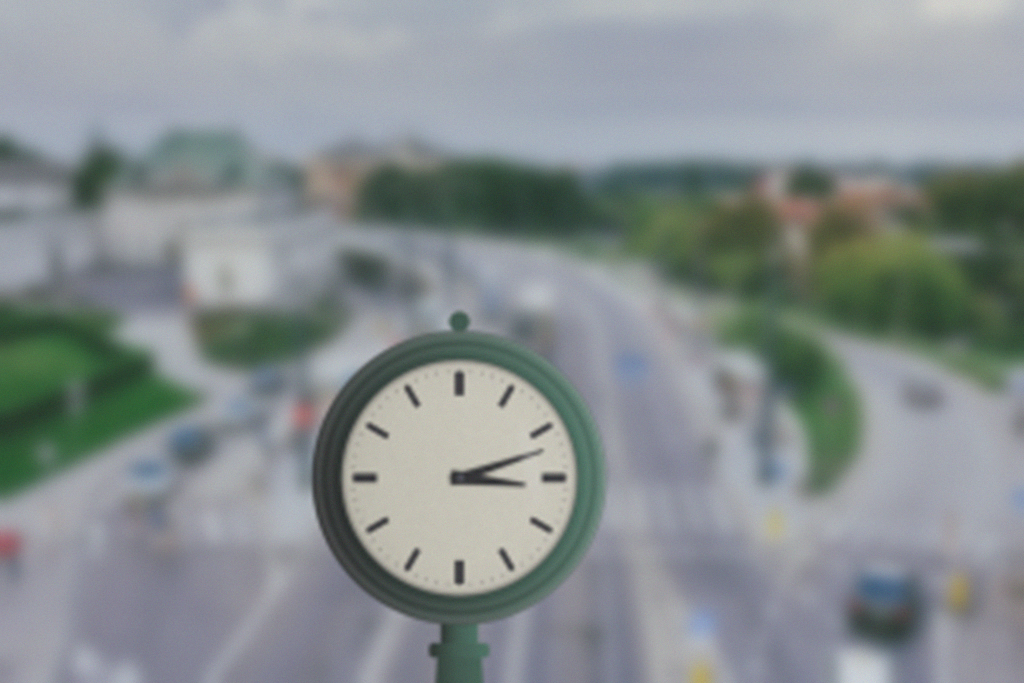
**3:12**
